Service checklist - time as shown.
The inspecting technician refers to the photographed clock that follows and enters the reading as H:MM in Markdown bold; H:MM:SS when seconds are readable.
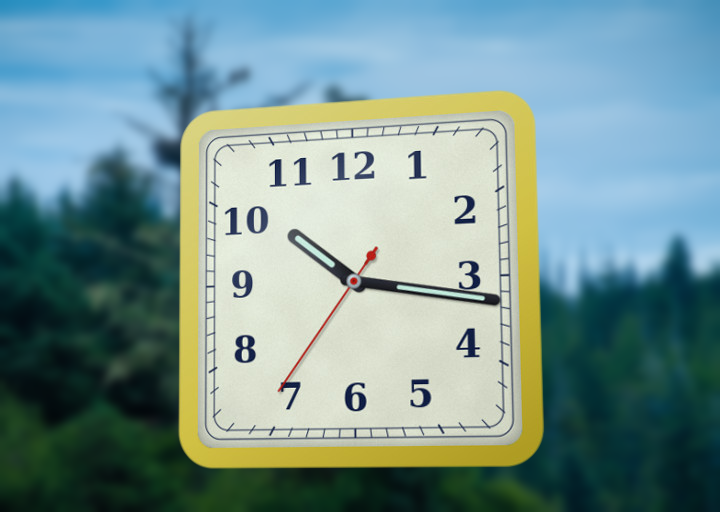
**10:16:36**
